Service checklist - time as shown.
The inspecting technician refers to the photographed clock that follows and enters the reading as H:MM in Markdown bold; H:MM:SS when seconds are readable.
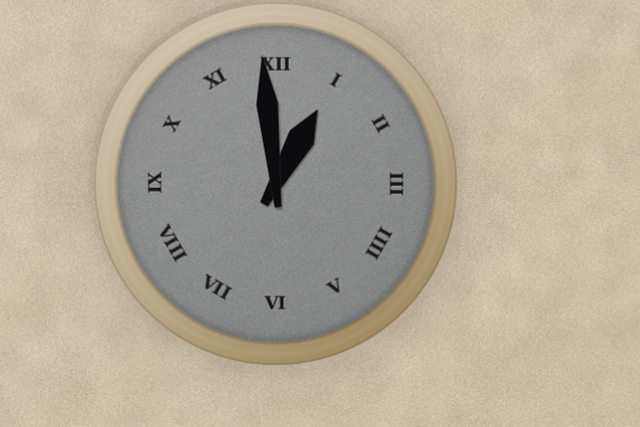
**12:59**
